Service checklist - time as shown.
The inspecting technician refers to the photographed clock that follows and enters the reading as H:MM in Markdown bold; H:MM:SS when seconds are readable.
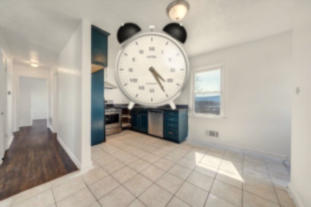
**4:25**
